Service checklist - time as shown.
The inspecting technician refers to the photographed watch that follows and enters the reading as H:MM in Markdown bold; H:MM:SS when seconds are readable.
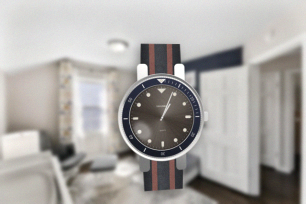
**1:04**
